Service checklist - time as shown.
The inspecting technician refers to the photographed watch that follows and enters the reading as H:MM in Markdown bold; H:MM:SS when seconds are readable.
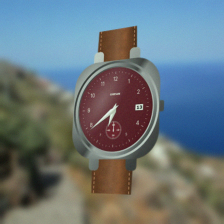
**6:39**
